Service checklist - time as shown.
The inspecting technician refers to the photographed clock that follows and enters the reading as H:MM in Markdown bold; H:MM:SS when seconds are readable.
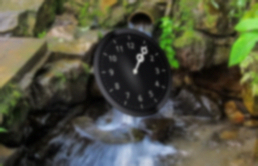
**1:06**
